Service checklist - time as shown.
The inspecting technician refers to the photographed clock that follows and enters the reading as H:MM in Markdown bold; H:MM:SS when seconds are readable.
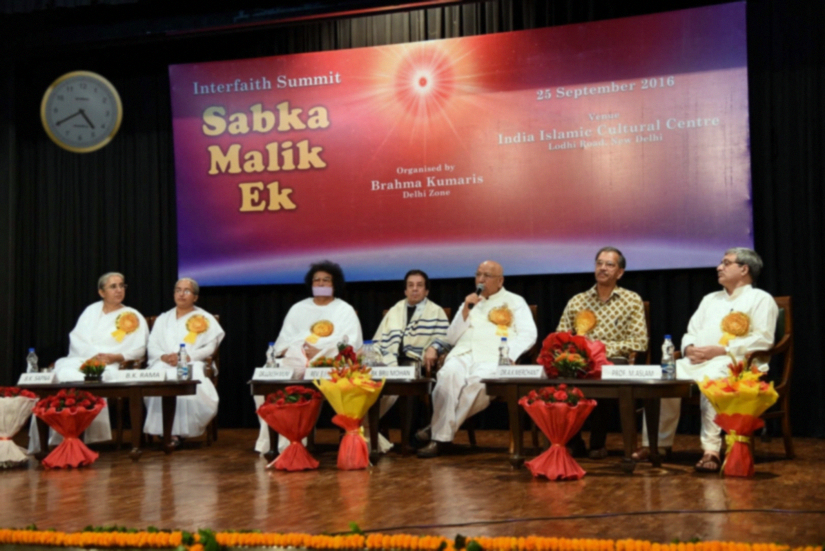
**4:40**
